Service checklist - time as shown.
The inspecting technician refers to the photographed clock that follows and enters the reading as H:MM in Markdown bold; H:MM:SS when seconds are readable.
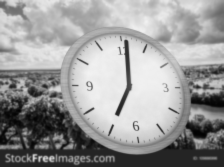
**7:01**
